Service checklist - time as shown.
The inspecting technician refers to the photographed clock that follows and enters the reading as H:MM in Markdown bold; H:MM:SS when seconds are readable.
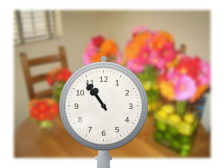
**10:54**
